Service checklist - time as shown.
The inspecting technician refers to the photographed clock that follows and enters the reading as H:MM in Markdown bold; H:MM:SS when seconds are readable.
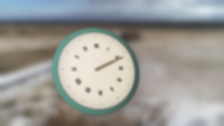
**2:11**
